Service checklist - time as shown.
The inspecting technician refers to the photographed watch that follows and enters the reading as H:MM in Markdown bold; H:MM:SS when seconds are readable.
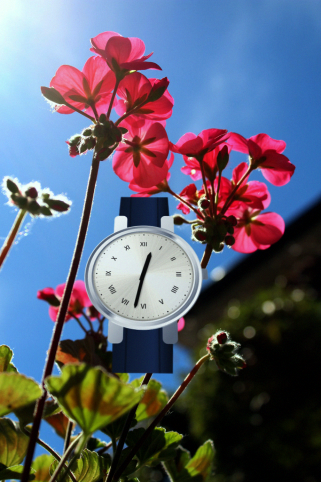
**12:32**
